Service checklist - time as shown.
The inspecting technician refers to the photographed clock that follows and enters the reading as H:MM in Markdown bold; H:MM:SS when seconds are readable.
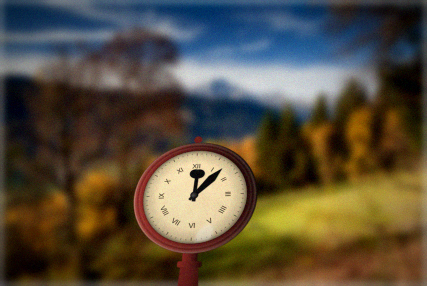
**12:07**
